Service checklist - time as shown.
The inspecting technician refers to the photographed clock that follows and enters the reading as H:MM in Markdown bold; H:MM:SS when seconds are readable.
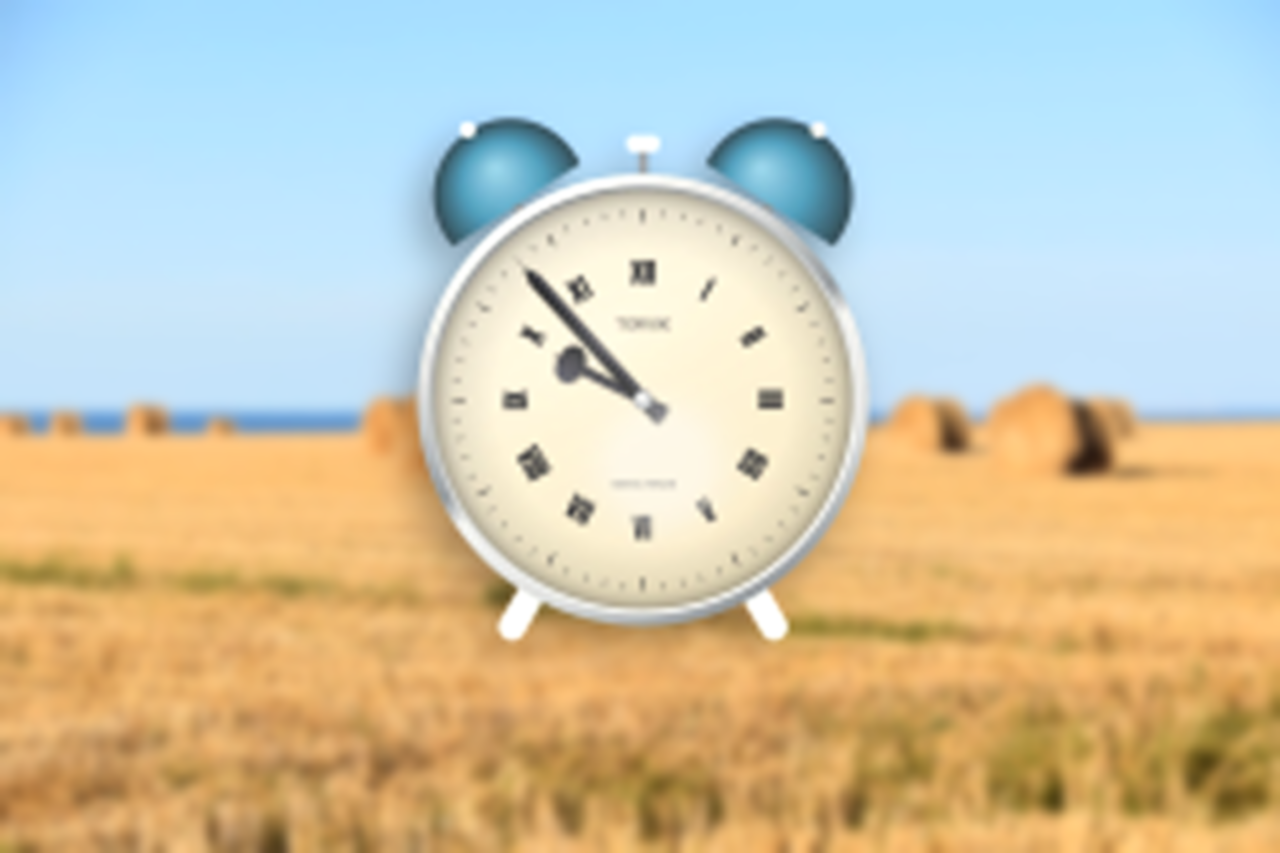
**9:53**
